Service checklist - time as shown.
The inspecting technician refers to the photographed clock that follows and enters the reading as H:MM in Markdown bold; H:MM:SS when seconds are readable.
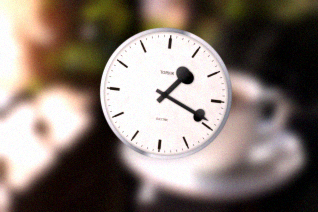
**1:19**
